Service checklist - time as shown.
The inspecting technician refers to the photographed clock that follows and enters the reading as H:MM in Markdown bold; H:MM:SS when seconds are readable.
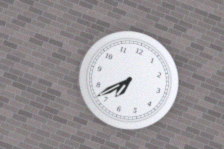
**6:37**
